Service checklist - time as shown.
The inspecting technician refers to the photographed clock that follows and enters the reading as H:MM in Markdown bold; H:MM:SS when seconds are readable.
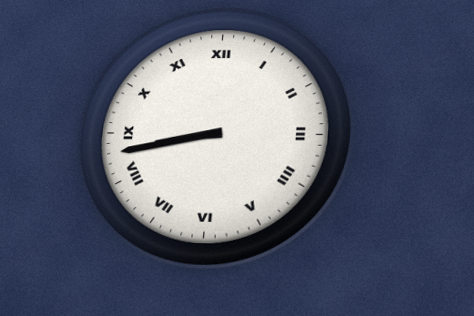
**8:43**
